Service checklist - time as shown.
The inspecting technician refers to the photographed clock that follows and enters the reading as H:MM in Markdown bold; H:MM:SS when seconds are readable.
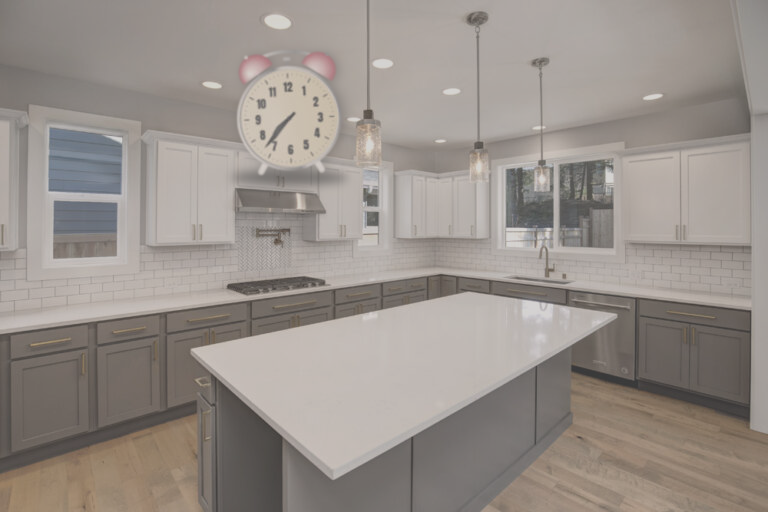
**7:37**
